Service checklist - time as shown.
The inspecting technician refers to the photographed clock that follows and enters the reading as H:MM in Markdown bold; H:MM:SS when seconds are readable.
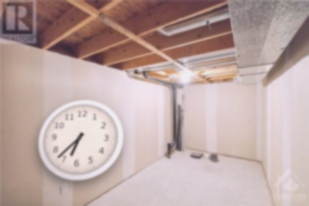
**6:37**
